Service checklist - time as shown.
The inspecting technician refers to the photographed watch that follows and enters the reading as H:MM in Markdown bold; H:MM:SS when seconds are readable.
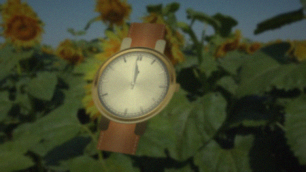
**11:59**
